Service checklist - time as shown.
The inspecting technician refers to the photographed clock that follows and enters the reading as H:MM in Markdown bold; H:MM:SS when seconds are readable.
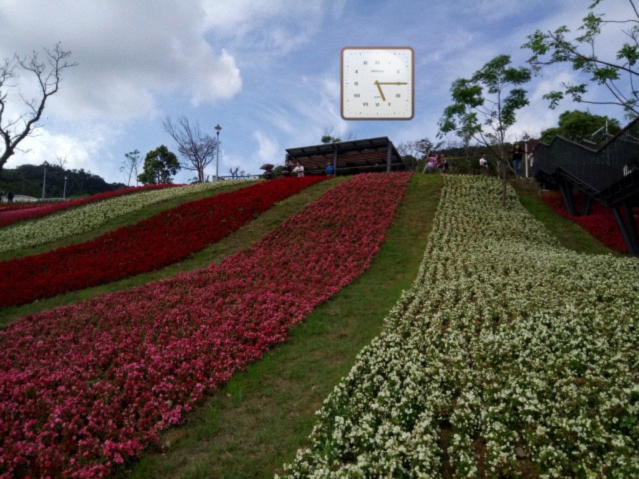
**5:15**
